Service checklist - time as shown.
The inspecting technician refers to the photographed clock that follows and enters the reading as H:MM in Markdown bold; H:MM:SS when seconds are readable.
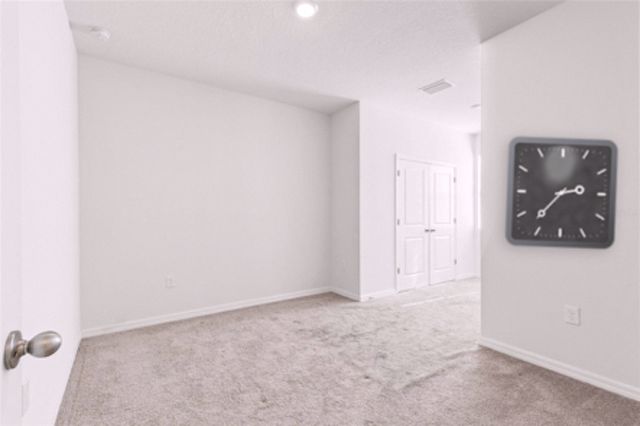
**2:37**
